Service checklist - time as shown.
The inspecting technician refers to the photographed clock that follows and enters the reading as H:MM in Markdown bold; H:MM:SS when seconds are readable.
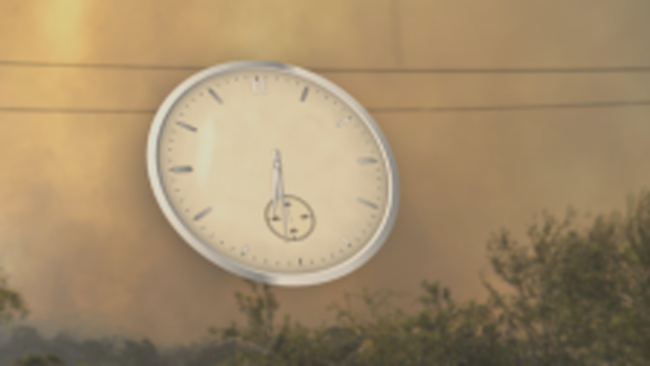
**6:31**
